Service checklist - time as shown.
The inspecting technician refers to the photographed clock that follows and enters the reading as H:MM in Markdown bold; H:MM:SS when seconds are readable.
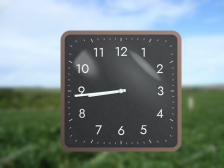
**8:44**
